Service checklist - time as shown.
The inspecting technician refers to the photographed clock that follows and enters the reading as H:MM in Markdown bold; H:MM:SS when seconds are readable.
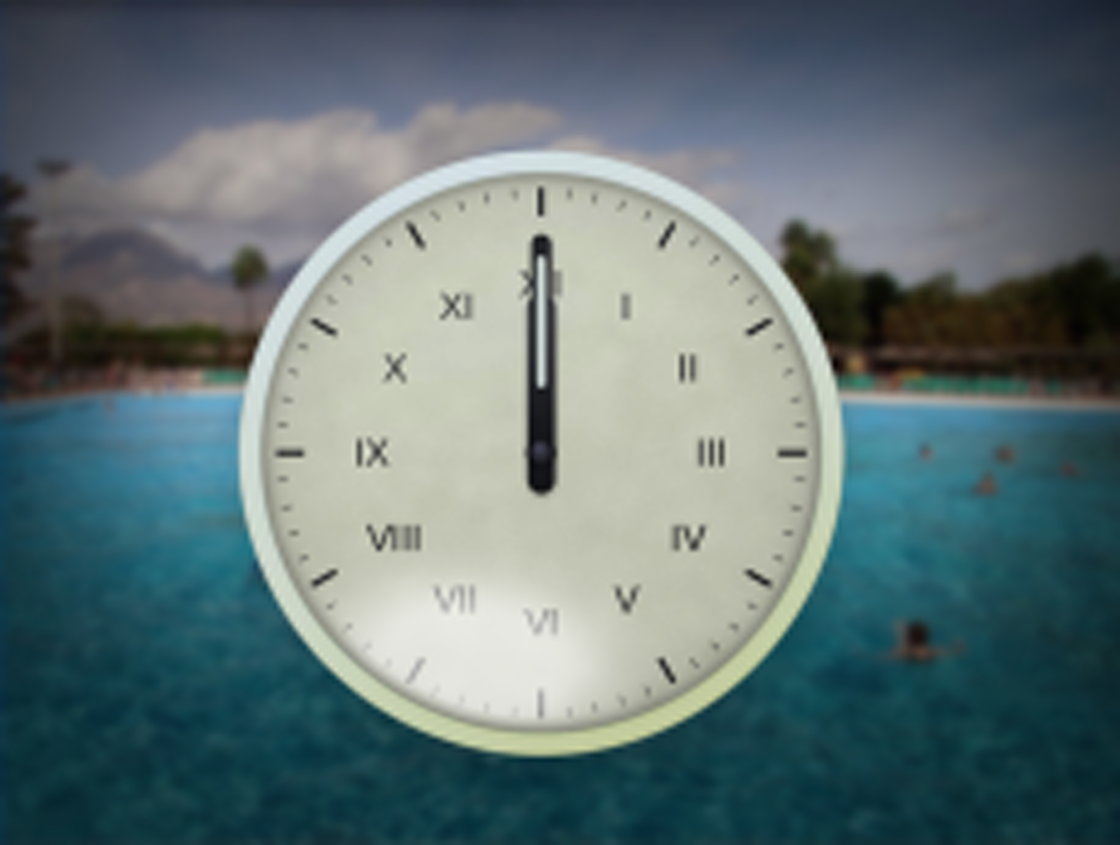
**12:00**
